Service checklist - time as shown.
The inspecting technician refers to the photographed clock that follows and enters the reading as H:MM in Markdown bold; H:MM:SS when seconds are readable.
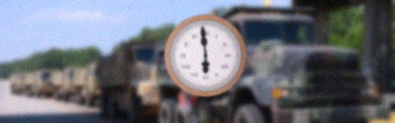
**5:59**
